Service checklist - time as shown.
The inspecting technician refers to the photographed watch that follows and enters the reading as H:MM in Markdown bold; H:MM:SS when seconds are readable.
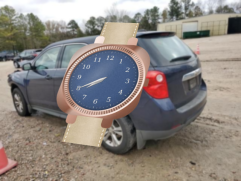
**7:40**
